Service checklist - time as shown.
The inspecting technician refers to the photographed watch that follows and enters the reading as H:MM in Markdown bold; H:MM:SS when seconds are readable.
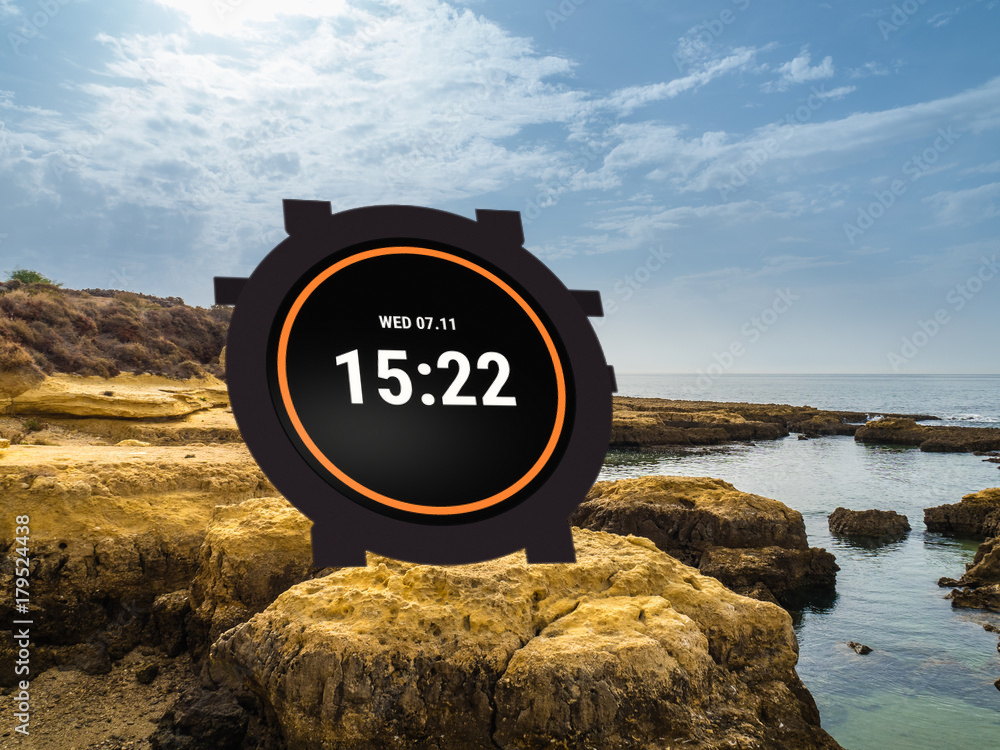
**15:22**
